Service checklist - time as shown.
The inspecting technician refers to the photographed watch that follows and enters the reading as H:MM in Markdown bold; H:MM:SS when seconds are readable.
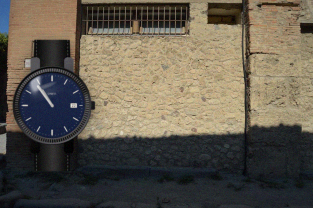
**10:54**
